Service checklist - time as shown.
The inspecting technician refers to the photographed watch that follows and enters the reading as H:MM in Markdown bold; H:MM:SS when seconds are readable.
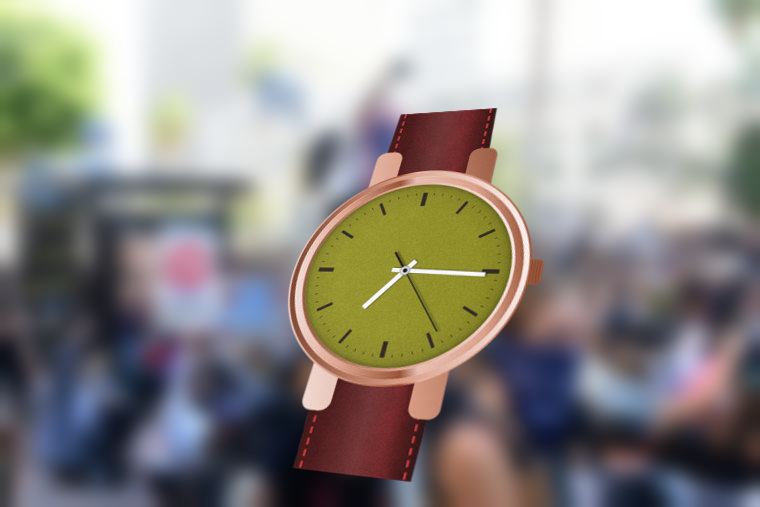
**7:15:24**
